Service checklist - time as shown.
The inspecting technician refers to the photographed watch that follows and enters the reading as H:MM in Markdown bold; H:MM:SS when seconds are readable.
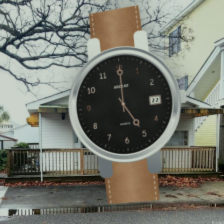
**5:00**
